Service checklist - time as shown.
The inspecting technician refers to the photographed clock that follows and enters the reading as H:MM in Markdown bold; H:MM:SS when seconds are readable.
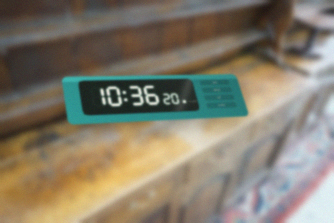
**10:36:20**
